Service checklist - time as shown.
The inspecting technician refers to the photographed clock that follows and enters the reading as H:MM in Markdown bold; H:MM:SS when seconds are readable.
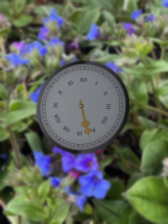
**5:27**
